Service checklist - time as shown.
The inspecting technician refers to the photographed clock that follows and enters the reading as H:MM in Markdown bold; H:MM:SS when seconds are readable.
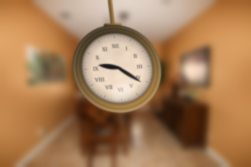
**9:21**
